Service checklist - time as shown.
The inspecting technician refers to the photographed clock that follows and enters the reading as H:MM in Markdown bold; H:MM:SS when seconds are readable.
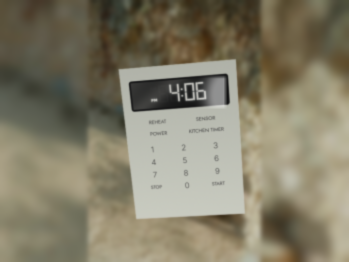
**4:06**
